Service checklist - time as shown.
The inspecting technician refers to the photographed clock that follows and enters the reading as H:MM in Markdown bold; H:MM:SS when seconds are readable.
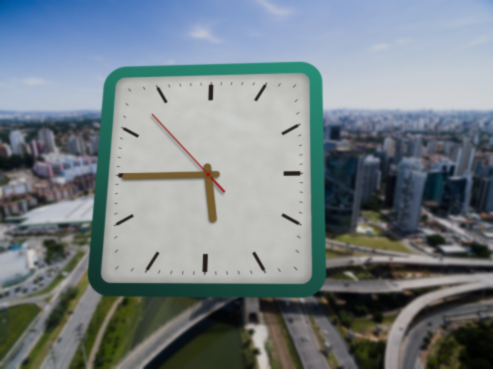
**5:44:53**
